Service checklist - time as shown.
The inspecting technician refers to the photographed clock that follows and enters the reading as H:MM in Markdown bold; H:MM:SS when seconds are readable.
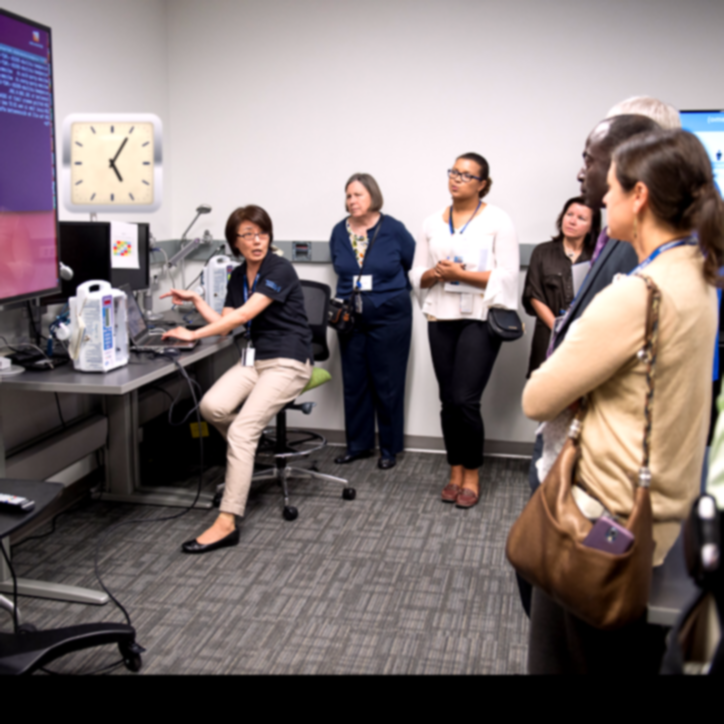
**5:05**
